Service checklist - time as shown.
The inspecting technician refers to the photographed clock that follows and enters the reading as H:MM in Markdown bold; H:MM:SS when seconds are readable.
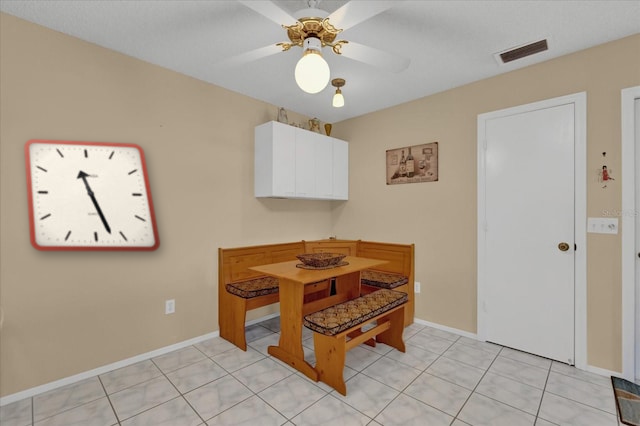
**11:27**
